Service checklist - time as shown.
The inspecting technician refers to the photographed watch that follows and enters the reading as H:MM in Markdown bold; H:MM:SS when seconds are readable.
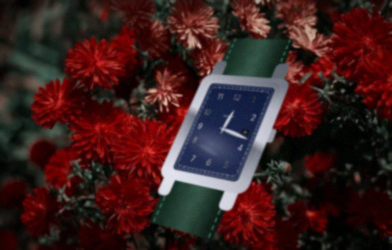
**12:17**
